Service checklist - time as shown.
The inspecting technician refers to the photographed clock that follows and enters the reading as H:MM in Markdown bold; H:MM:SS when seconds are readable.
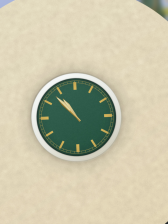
**10:53**
